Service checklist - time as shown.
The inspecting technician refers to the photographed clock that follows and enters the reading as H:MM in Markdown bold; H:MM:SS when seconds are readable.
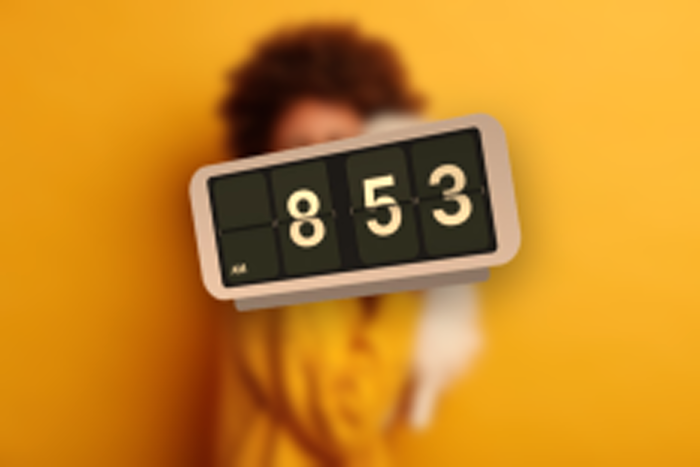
**8:53**
